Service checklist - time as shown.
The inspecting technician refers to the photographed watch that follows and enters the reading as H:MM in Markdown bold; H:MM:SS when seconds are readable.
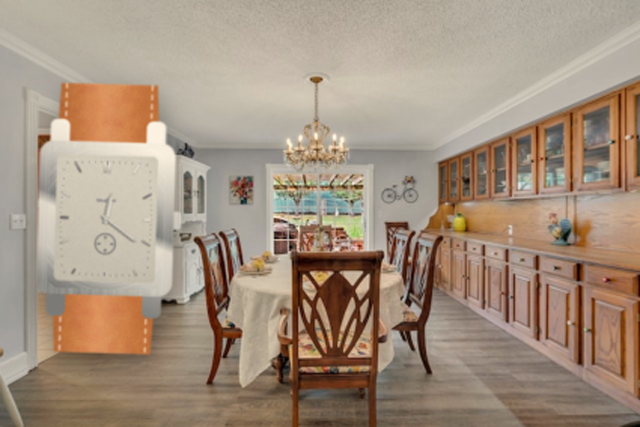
**12:21**
